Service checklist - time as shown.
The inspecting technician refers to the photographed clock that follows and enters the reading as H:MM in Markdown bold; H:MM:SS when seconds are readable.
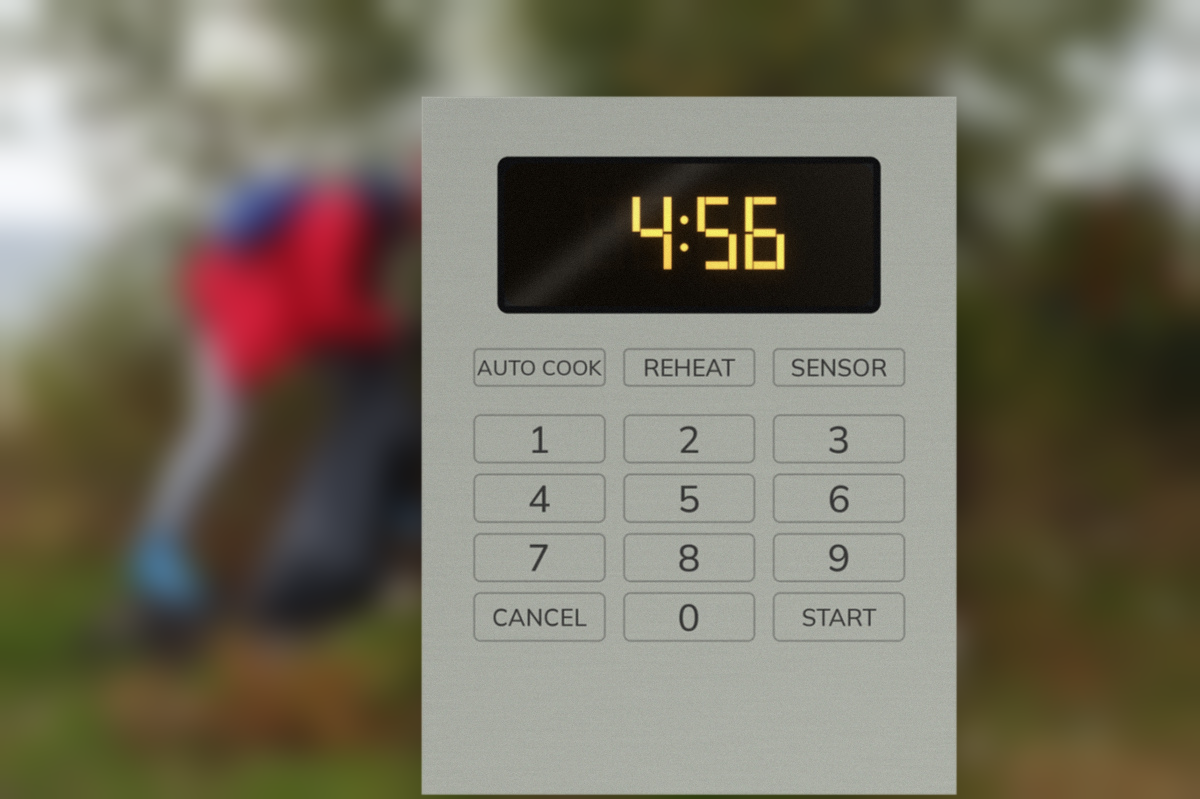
**4:56**
